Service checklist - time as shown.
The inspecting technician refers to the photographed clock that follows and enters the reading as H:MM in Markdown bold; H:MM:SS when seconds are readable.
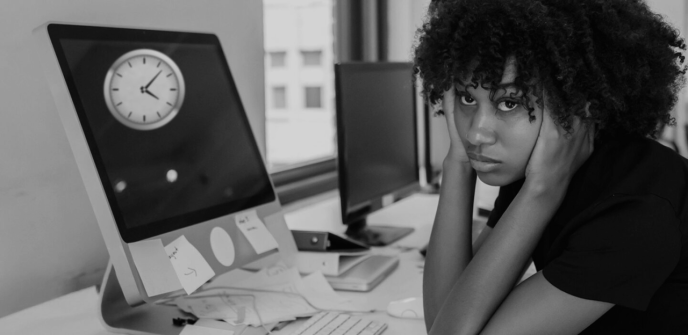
**4:07**
